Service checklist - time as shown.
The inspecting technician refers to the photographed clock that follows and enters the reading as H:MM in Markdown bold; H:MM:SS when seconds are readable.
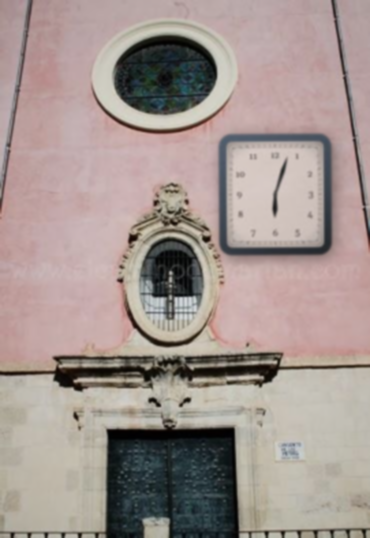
**6:03**
